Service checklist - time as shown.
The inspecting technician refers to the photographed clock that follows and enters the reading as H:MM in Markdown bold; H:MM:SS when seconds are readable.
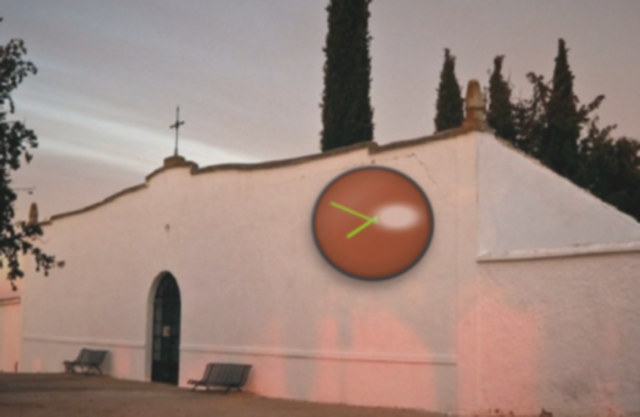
**7:49**
